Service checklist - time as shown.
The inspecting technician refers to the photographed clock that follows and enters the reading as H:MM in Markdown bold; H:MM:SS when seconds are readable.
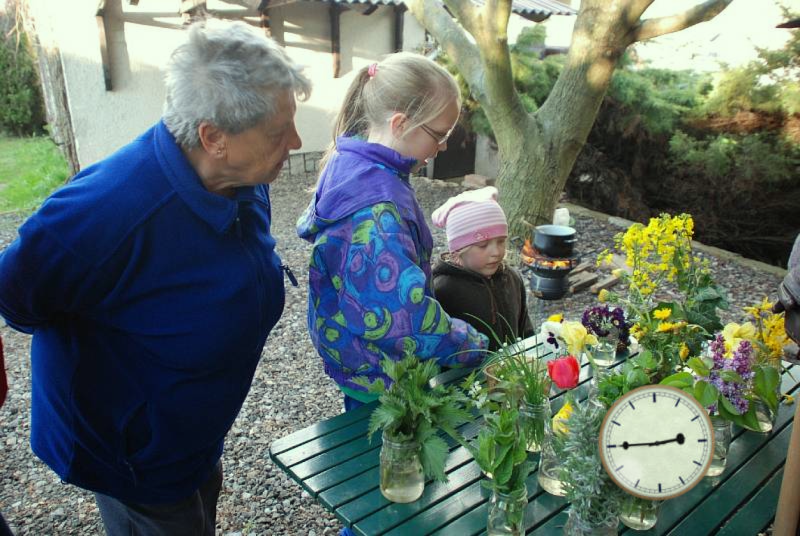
**2:45**
